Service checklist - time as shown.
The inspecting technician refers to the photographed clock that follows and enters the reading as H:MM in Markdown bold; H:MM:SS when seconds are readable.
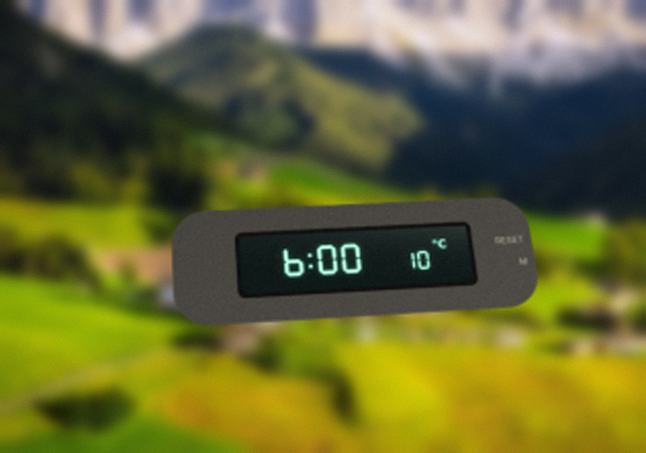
**6:00**
